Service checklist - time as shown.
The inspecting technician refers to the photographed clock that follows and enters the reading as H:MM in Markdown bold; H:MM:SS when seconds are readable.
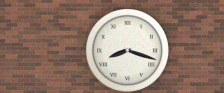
**8:18**
